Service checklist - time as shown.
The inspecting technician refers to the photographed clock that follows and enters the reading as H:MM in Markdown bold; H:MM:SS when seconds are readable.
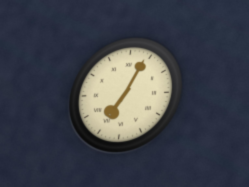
**7:04**
